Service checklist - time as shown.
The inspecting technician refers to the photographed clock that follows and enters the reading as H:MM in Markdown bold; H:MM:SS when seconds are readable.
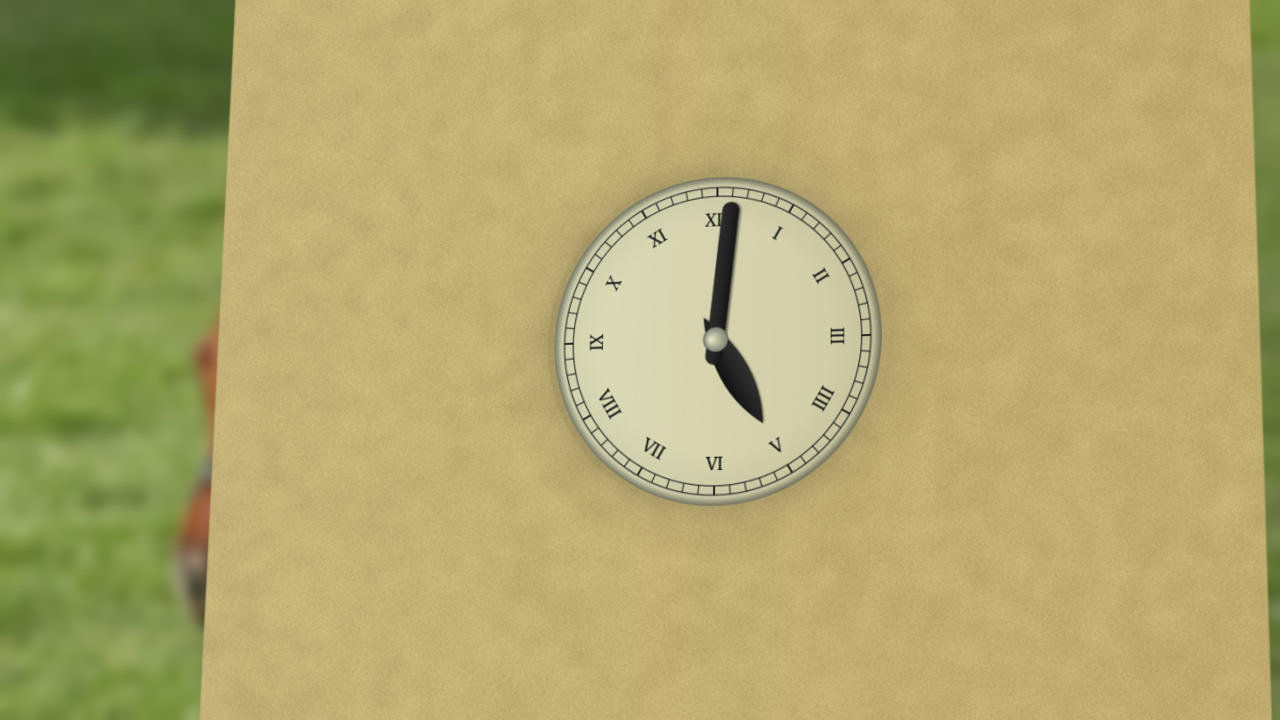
**5:01**
